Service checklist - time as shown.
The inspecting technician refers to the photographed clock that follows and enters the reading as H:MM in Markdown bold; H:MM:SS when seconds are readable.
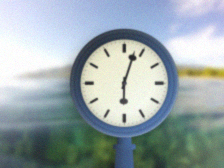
**6:03**
